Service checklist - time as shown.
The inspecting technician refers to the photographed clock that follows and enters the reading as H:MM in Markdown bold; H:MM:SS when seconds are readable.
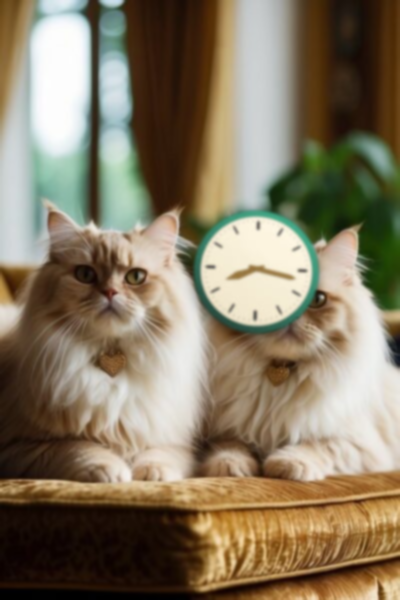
**8:17**
